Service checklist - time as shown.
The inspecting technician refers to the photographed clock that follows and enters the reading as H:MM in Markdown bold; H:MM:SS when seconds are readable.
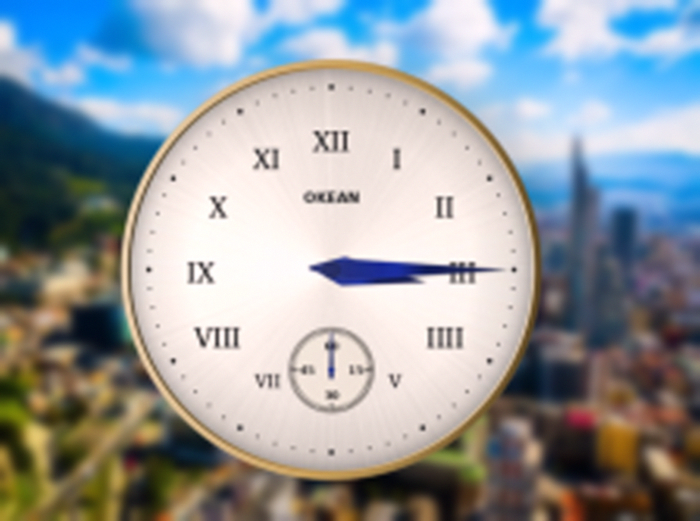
**3:15**
